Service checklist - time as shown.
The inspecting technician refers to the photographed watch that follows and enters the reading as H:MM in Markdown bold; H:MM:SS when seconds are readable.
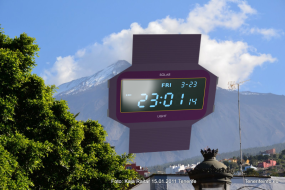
**23:01:14**
